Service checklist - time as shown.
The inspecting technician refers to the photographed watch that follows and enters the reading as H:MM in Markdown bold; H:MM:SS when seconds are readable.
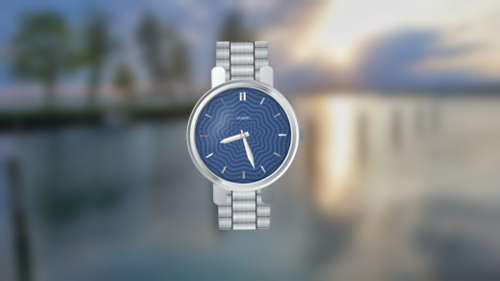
**8:27**
